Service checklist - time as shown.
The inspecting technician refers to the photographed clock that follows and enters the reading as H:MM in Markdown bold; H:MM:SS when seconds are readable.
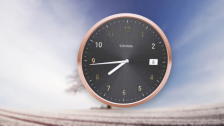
**7:44**
